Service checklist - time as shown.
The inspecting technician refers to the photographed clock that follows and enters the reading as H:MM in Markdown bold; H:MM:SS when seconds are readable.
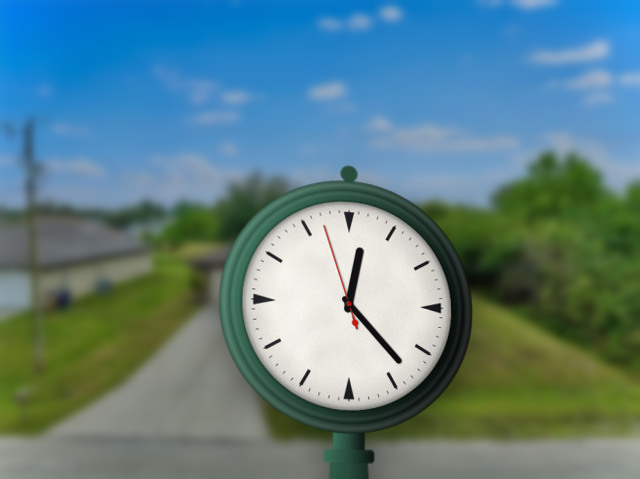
**12:22:57**
